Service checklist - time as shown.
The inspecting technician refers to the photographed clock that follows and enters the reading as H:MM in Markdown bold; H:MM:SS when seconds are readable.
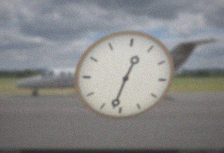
**12:32**
